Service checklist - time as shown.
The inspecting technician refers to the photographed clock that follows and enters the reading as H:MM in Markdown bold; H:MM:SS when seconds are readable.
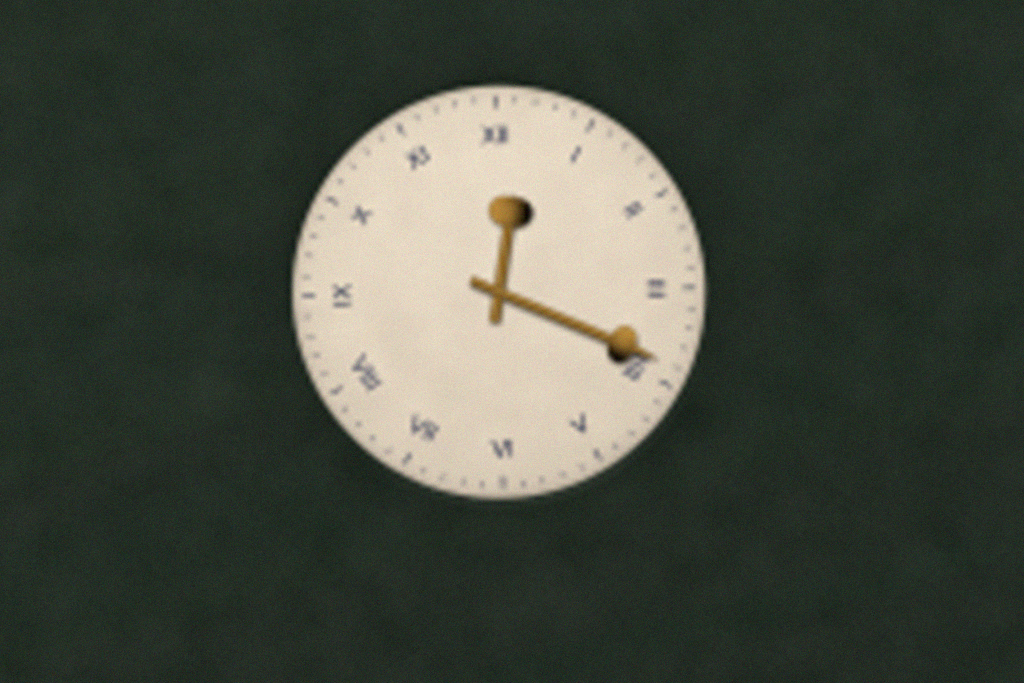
**12:19**
